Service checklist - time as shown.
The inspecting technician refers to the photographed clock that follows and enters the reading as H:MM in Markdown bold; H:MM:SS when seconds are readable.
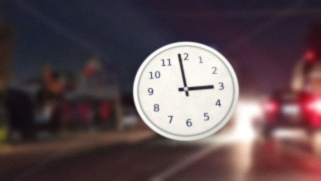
**2:59**
